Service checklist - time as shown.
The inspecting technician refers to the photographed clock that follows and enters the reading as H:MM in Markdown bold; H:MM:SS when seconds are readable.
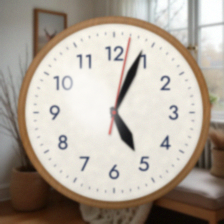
**5:04:02**
